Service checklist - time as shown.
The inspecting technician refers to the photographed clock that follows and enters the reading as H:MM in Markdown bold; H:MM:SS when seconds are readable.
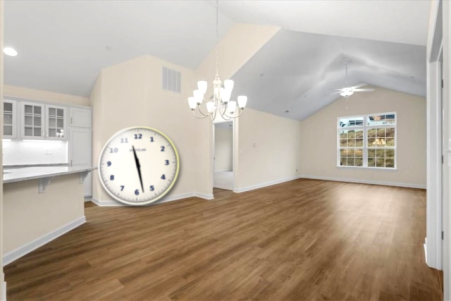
**11:28**
